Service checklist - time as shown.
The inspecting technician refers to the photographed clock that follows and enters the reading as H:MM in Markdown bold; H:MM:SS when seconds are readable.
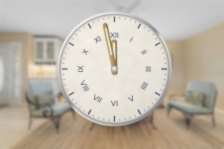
**11:58**
